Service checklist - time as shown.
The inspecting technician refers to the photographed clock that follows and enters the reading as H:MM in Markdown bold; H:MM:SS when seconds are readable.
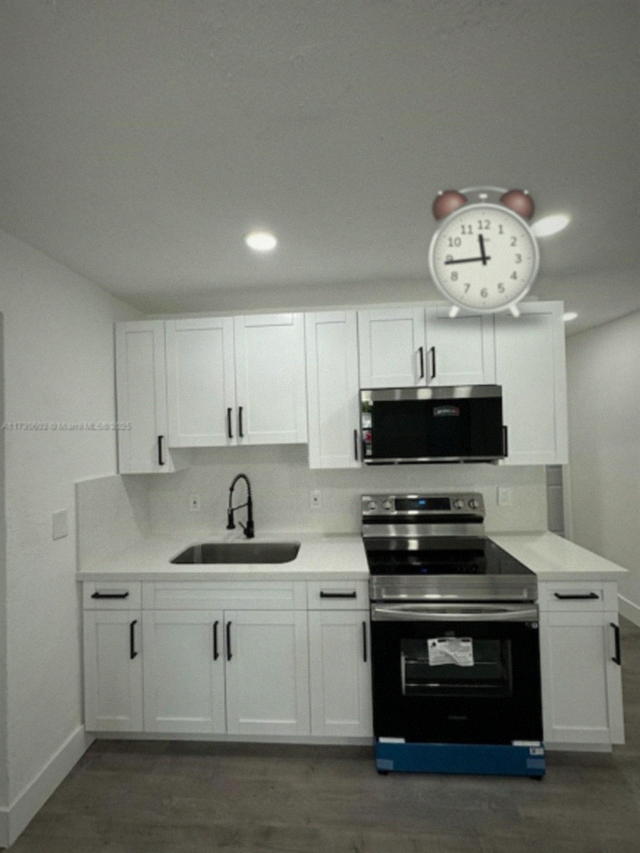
**11:44**
